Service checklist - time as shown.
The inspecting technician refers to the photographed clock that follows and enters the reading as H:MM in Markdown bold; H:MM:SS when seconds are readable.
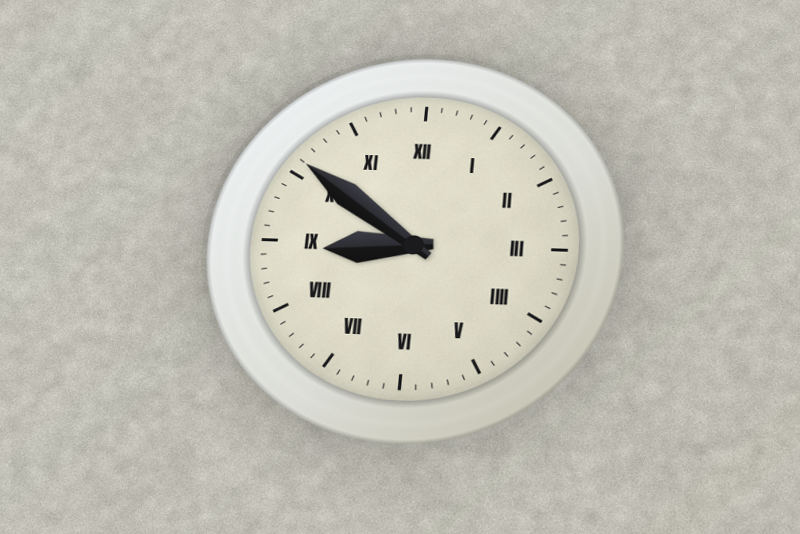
**8:51**
